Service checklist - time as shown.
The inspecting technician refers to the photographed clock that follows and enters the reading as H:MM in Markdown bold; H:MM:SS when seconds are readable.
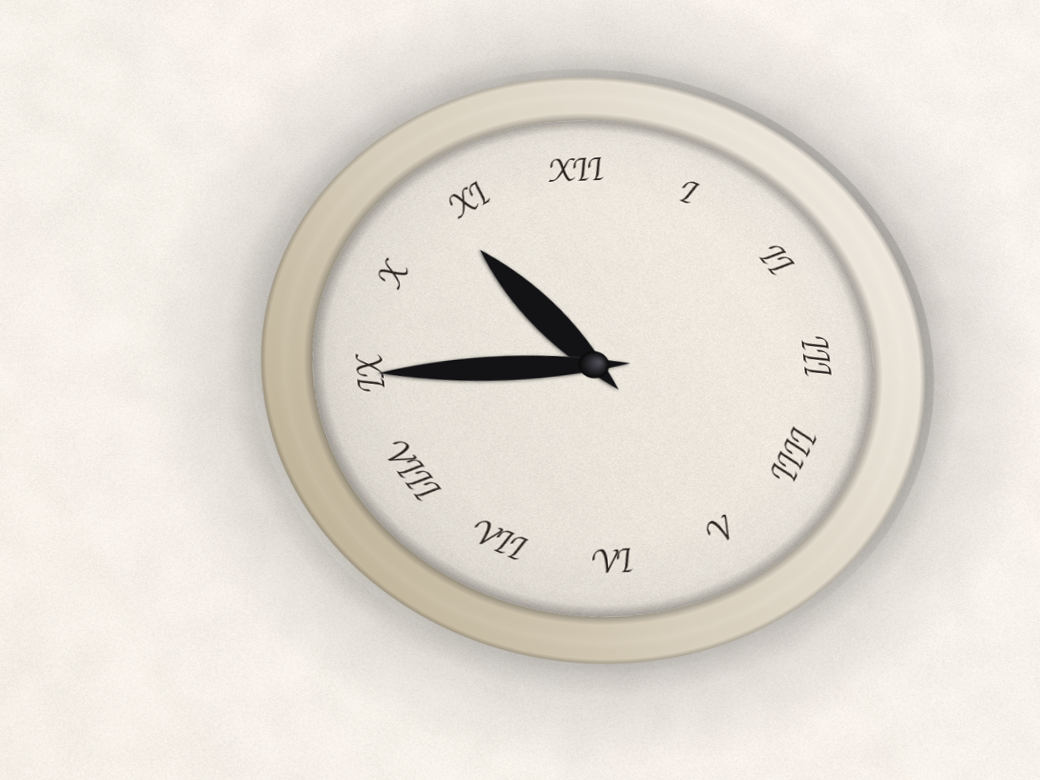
**10:45**
